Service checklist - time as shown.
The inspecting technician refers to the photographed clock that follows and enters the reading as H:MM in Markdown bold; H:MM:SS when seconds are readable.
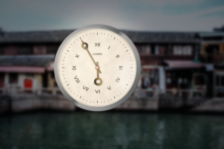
**5:55**
